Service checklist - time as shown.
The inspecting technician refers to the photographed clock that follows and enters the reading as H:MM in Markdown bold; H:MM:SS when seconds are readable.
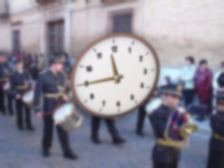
**11:45**
